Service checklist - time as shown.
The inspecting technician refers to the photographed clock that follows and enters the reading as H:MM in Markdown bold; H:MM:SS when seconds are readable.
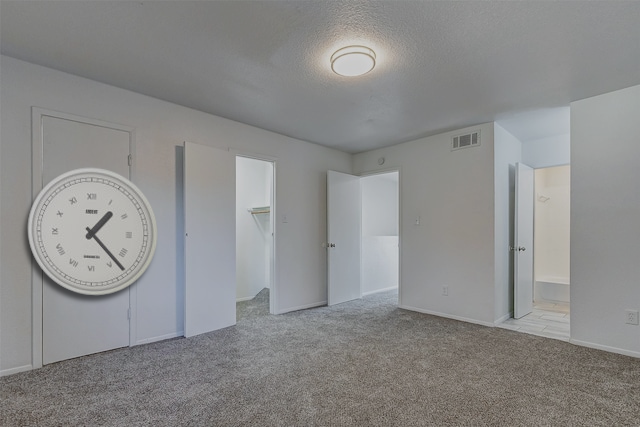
**1:23**
